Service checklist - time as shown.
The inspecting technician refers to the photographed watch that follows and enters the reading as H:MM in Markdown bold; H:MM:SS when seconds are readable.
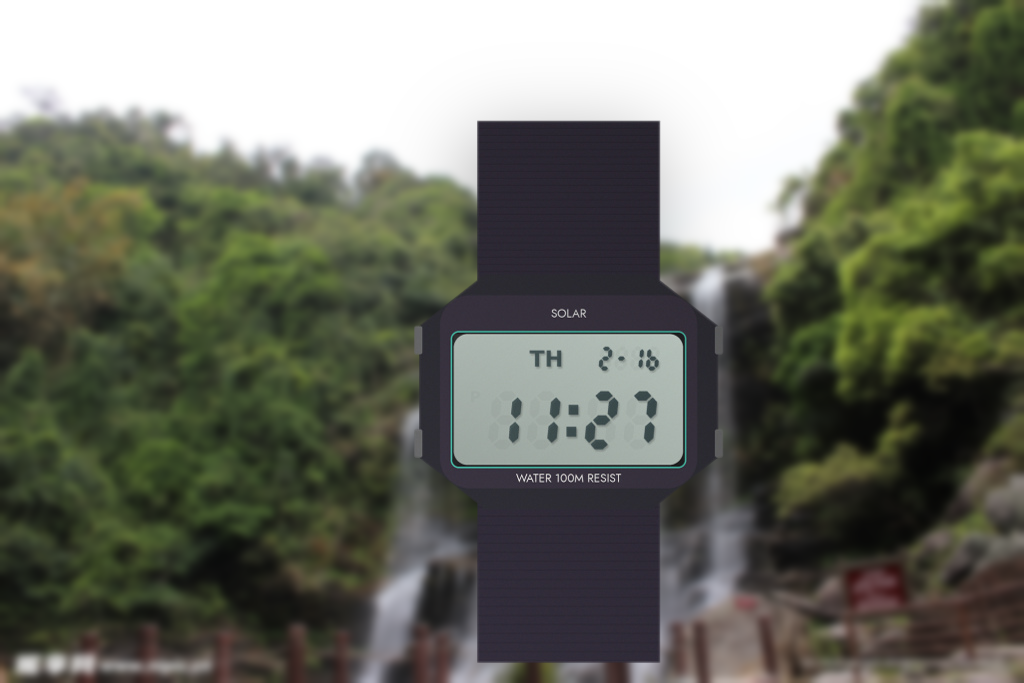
**11:27**
